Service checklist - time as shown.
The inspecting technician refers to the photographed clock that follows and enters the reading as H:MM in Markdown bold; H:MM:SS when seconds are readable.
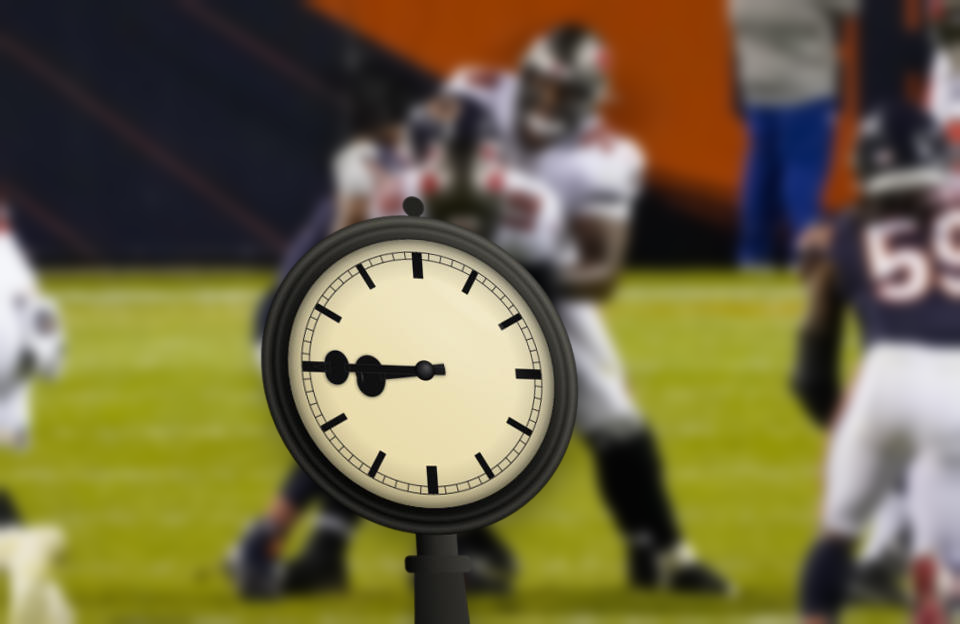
**8:45**
